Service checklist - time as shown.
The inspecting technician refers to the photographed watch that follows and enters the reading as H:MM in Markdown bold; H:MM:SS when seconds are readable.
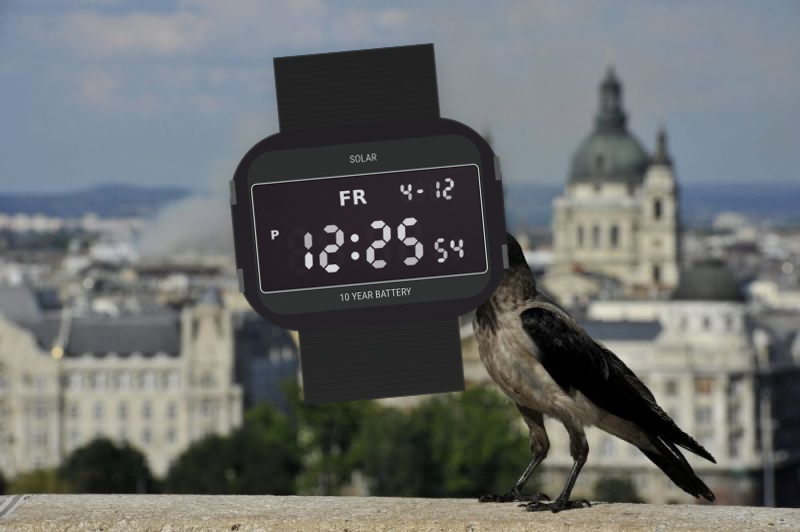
**12:25:54**
